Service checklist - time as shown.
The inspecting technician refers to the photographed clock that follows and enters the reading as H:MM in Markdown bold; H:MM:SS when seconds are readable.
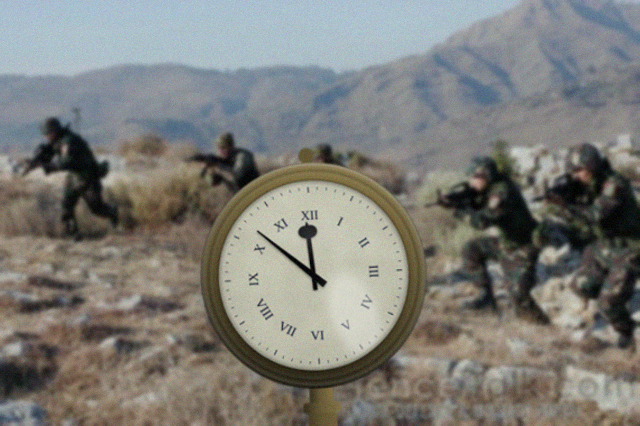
**11:52**
